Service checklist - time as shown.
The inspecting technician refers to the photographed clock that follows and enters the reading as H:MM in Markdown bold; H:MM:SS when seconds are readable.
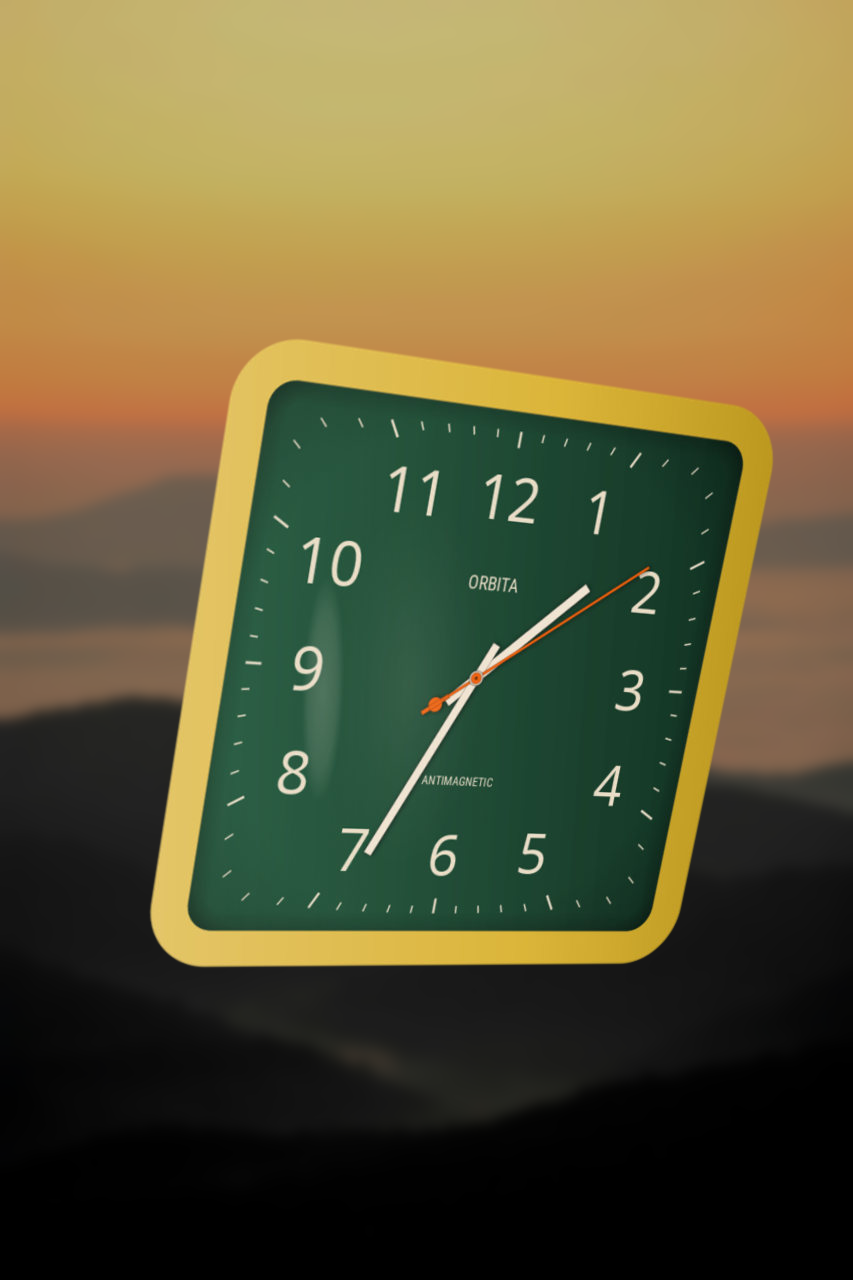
**1:34:09**
